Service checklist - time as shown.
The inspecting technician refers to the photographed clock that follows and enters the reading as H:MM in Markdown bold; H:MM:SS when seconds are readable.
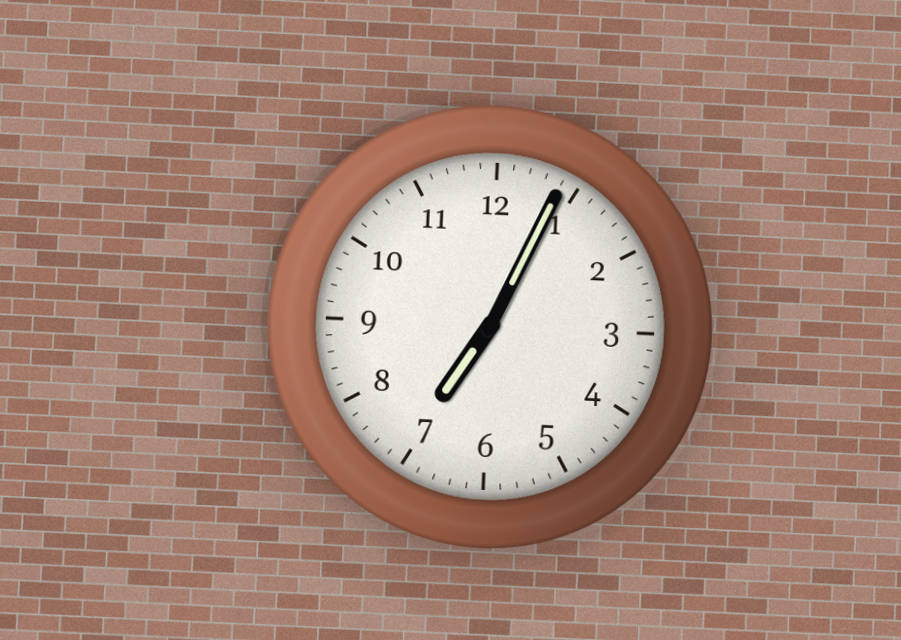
**7:04**
